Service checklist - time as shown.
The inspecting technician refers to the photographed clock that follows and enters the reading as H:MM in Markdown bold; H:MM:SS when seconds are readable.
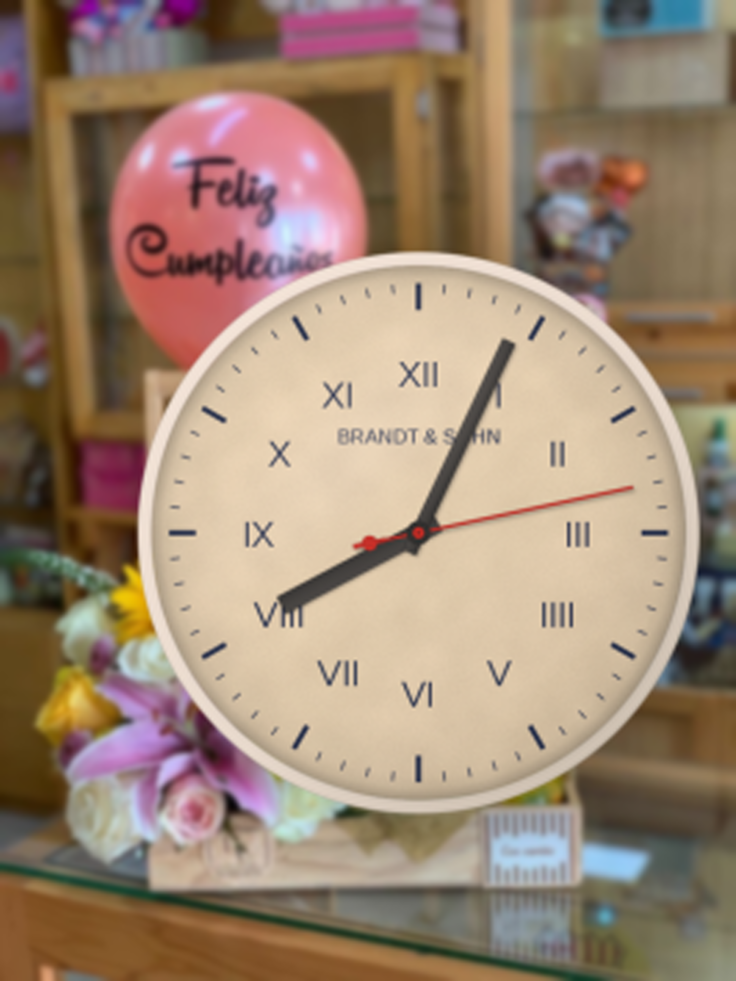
**8:04:13**
